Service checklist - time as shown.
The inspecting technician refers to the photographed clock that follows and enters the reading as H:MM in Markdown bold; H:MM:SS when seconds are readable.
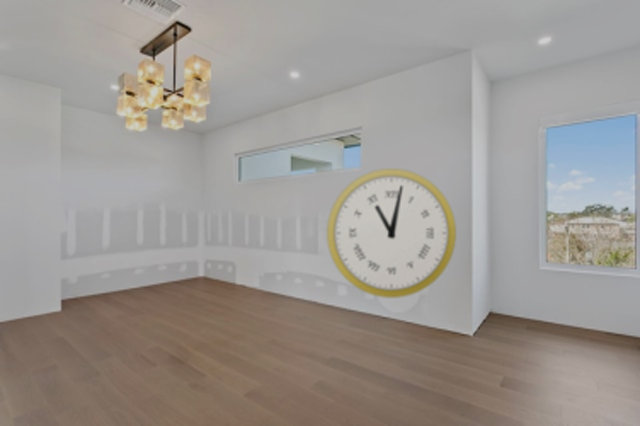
**11:02**
